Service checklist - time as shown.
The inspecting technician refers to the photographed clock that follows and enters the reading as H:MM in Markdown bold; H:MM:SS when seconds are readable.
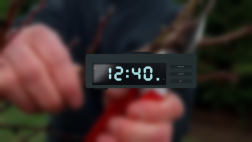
**12:40**
